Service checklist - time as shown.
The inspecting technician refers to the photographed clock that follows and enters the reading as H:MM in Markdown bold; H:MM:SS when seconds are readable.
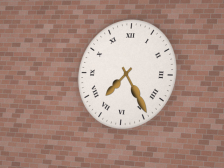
**7:24**
